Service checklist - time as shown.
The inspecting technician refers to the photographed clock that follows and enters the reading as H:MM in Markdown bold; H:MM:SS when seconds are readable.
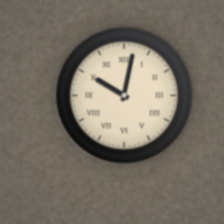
**10:02**
